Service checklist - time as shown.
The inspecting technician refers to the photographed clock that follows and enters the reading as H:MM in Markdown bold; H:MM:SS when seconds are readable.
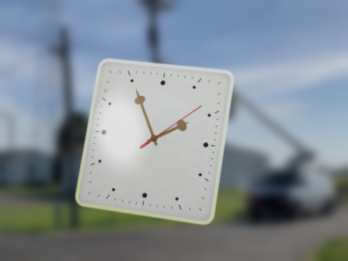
**1:55:08**
